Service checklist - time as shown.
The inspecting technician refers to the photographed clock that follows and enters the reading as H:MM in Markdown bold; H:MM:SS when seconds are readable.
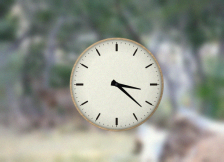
**3:22**
